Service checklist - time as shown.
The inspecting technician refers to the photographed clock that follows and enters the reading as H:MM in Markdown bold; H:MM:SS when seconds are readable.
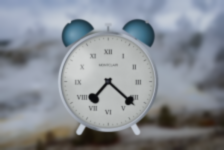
**7:22**
